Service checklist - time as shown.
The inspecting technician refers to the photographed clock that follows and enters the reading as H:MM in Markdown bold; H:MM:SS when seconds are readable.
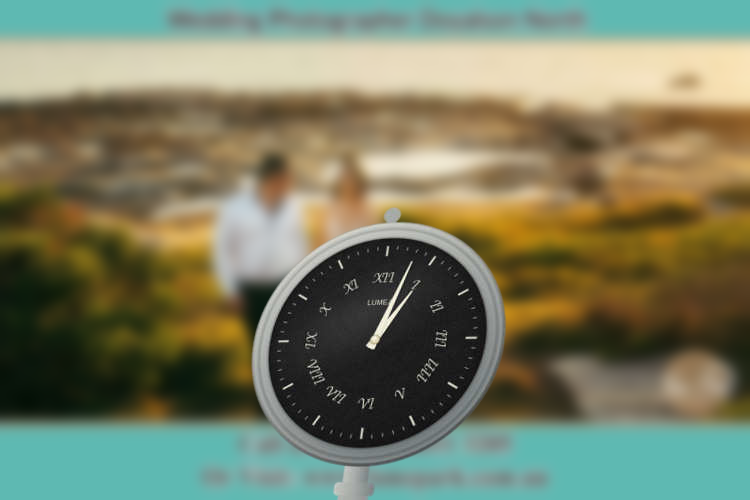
**1:03**
